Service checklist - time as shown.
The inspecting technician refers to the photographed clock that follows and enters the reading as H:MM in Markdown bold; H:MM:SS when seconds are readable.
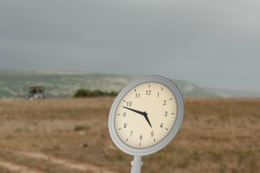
**4:48**
